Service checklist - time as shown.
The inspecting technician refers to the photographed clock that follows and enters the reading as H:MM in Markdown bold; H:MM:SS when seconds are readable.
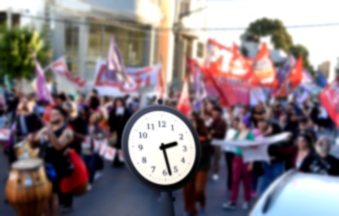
**2:28**
